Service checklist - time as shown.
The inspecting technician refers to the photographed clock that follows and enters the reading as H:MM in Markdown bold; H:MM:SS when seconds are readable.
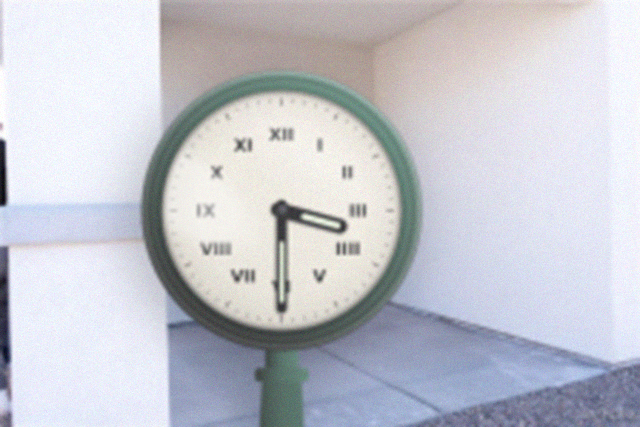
**3:30**
